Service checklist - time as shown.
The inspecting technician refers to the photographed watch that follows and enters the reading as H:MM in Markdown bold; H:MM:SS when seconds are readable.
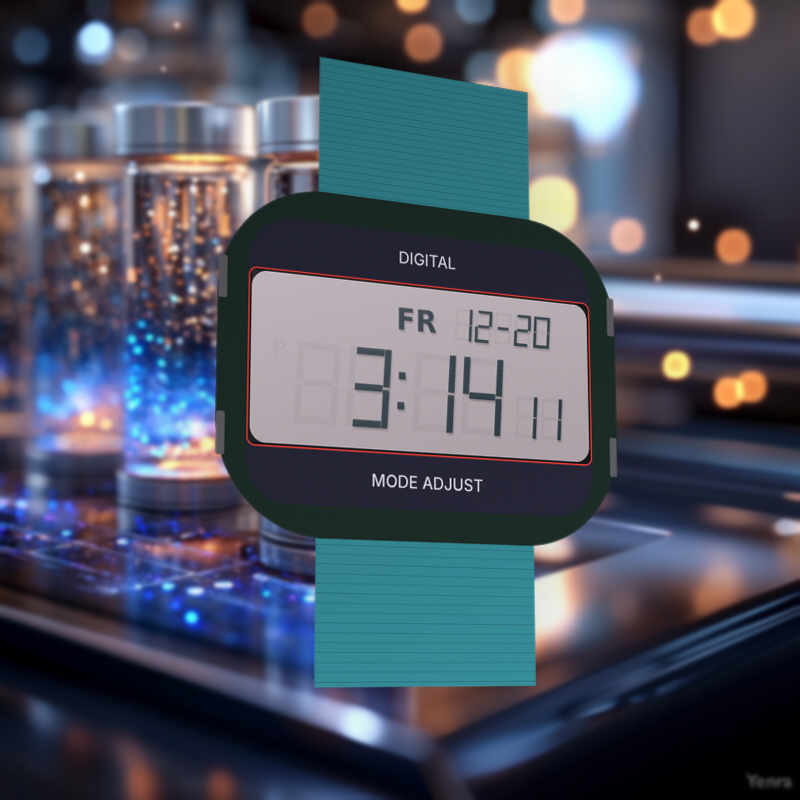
**3:14:11**
